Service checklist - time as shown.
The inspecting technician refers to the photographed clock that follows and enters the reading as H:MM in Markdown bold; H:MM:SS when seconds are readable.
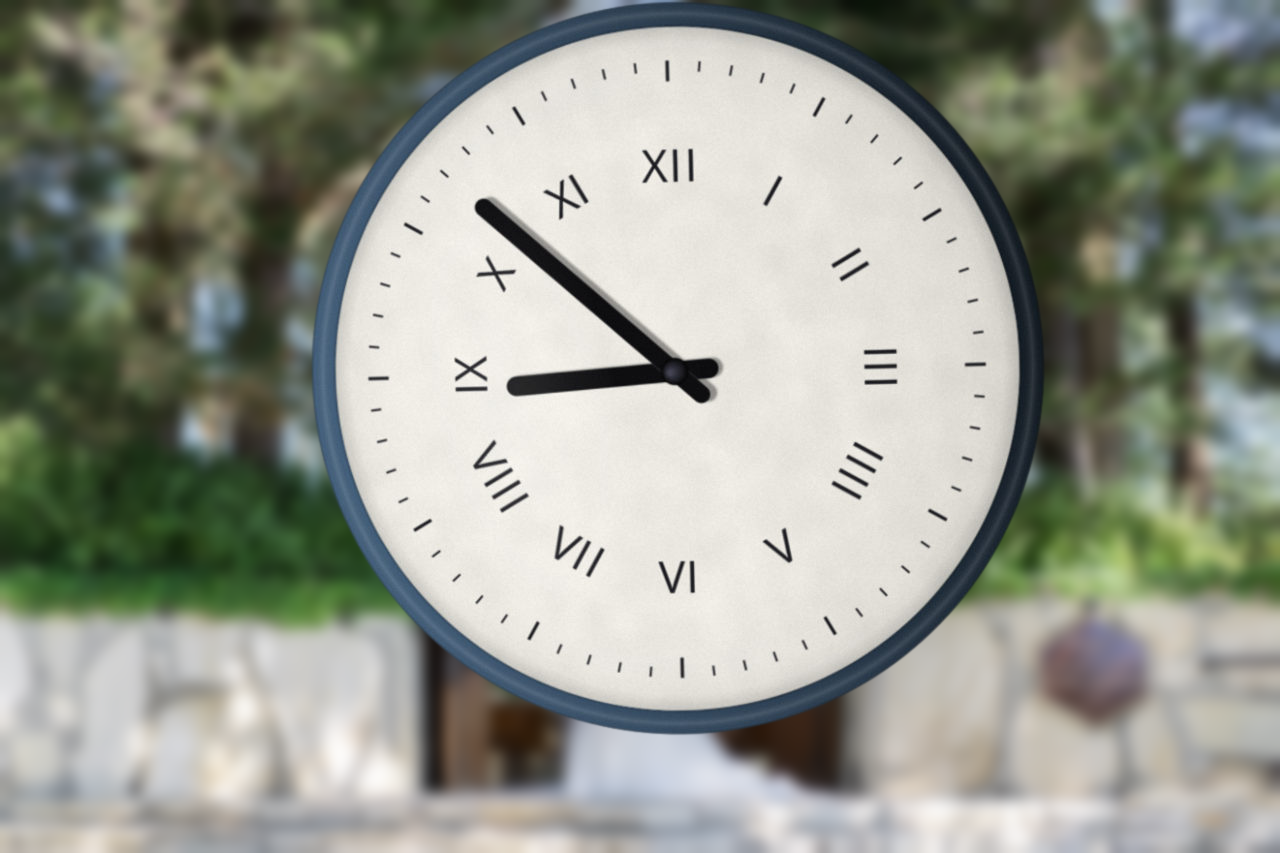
**8:52**
